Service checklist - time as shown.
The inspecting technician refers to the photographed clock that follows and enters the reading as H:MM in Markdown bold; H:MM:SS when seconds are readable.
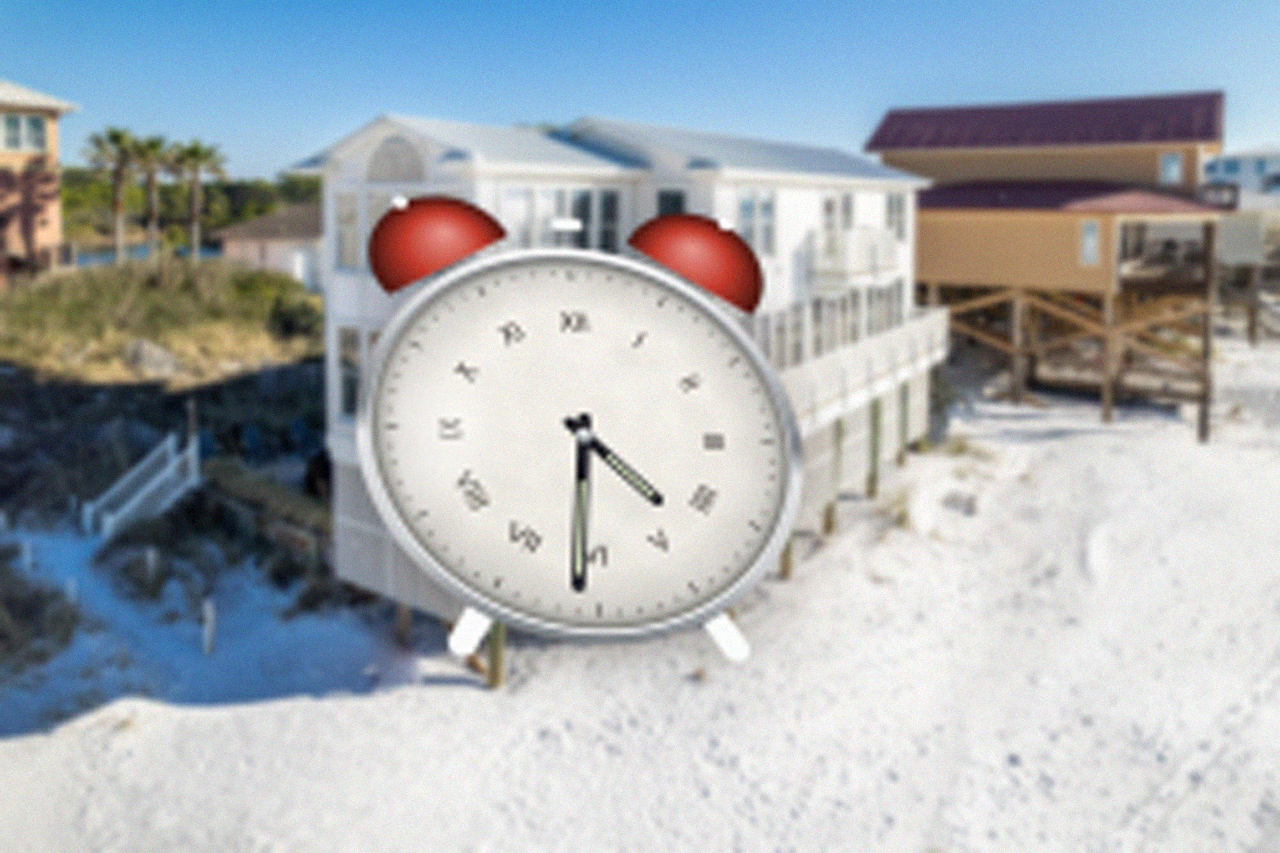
**4:31**
